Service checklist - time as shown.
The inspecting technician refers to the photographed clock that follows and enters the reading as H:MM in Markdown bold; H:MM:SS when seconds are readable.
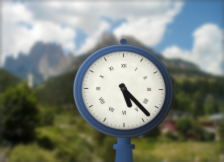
**5:23**
